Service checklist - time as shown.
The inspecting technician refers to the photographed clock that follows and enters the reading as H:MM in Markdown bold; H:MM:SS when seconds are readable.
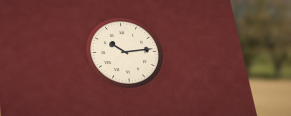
**10:14**
